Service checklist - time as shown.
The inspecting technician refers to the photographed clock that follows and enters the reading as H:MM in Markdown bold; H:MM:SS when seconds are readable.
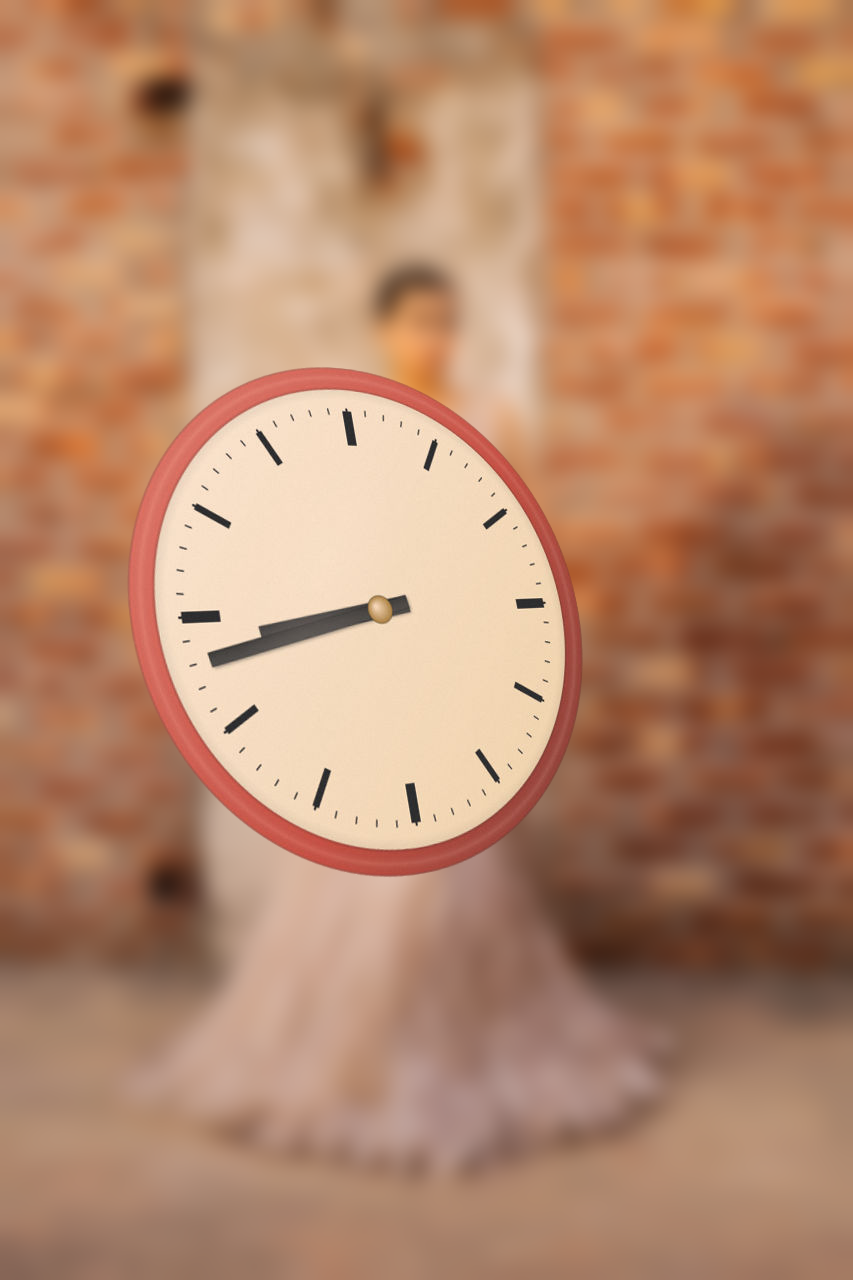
**8:43**
